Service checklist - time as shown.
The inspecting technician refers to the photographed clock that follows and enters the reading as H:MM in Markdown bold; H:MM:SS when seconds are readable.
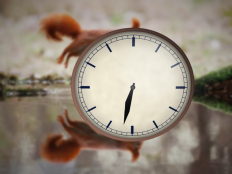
**6:32**
